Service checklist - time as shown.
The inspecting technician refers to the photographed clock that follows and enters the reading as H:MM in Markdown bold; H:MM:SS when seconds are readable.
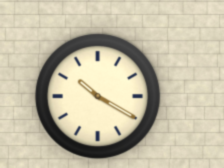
**10:20**
